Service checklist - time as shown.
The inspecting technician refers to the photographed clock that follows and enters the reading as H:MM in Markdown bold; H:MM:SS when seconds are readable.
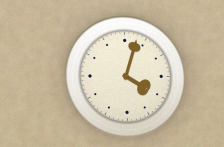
**4:03**
